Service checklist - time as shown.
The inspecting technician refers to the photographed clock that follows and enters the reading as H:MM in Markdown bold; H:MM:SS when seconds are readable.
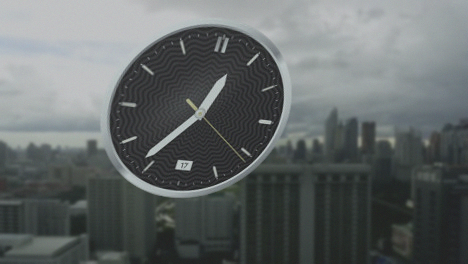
**12:36:21**
